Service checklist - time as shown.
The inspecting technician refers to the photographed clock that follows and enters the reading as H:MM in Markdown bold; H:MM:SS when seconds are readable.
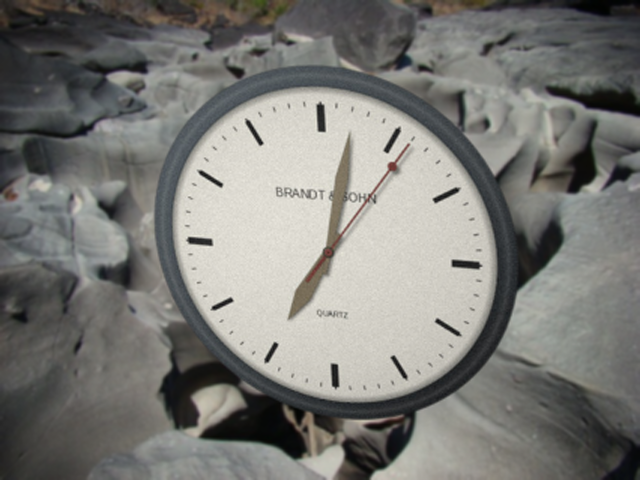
**7:02:06**
